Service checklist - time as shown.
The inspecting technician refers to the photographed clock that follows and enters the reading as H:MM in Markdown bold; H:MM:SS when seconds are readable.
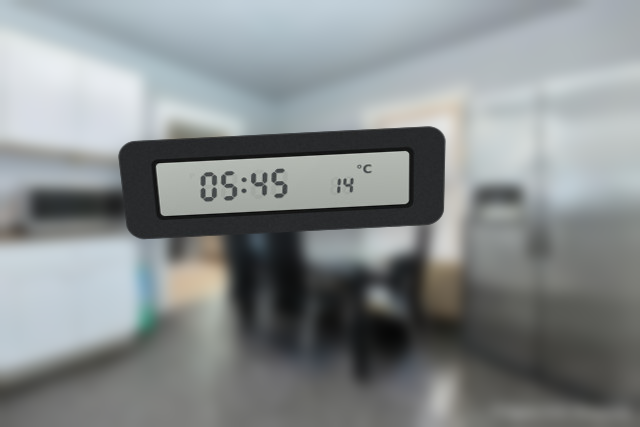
**5:45**
